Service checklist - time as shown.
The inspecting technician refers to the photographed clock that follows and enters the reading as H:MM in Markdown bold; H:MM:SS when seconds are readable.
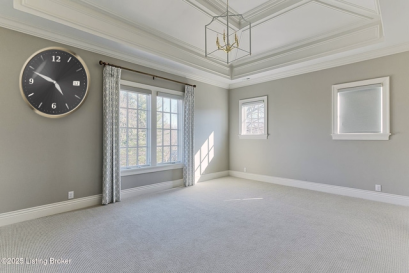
**4:49**
